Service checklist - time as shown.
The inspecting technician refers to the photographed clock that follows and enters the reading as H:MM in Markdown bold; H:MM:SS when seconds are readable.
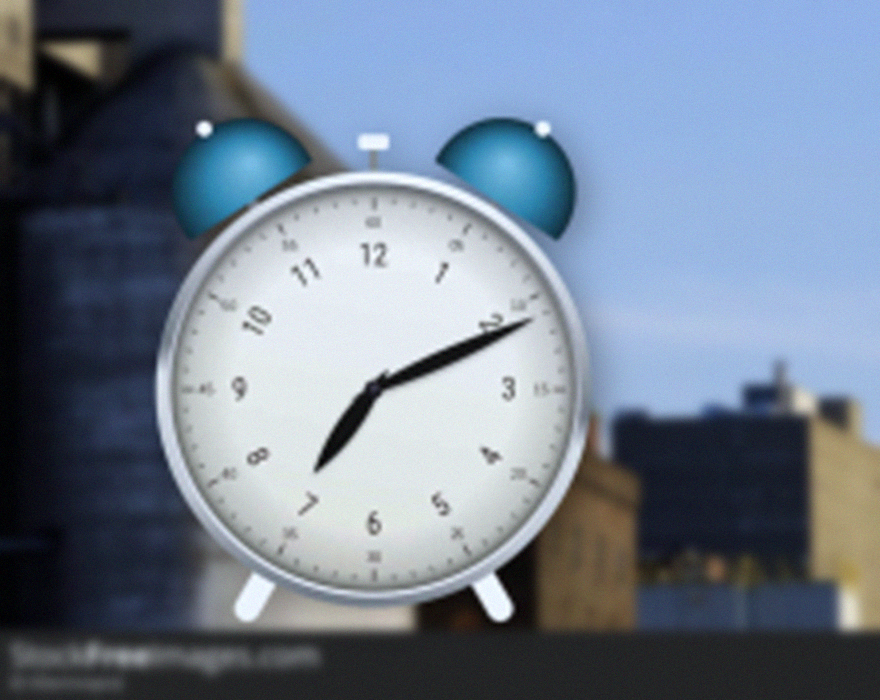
**7:11**
